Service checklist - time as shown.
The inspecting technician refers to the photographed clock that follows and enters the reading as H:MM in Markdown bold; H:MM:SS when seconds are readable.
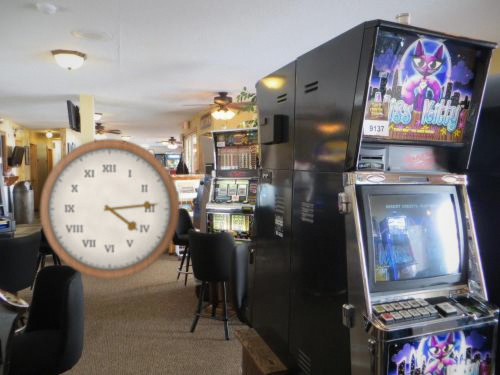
**4:14**
